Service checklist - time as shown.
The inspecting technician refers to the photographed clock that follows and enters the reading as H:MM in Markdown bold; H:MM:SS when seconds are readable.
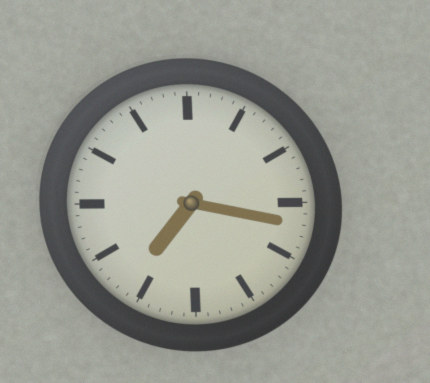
**7:17**
